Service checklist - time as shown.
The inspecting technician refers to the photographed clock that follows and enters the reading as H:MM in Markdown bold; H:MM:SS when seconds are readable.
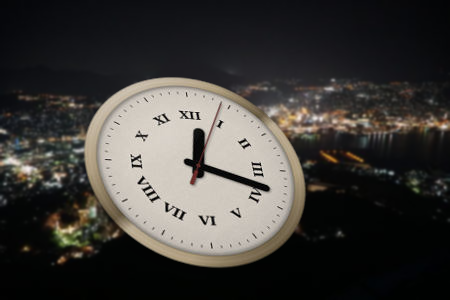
**12:18:04**
